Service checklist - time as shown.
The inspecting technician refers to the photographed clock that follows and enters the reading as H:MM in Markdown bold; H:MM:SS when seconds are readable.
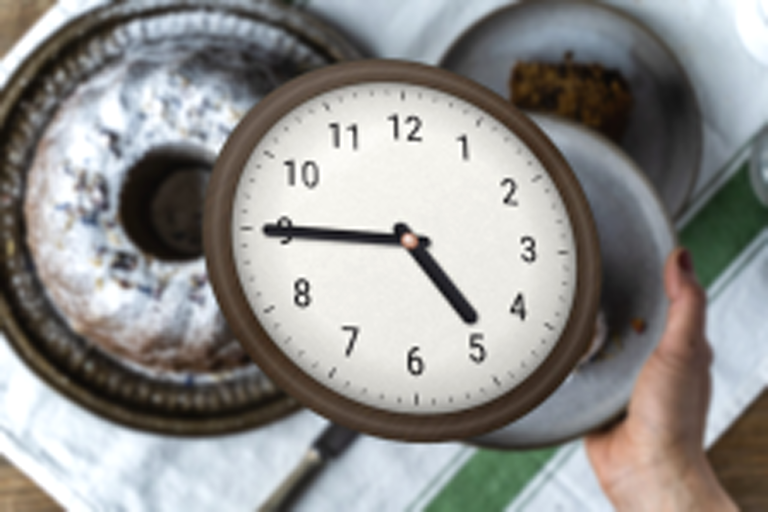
**4:45**
